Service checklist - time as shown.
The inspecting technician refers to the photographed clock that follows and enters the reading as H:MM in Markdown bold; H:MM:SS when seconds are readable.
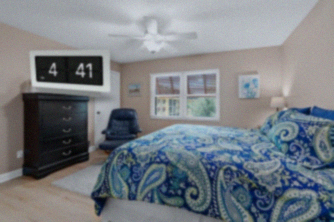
**4:41**
